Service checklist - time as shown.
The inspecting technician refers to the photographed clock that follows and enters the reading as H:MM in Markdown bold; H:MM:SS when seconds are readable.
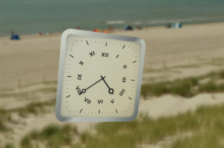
**4:39**
